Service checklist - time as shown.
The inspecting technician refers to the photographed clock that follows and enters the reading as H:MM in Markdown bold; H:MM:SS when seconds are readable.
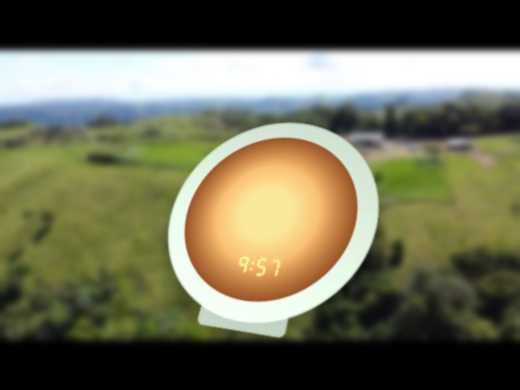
**9:57**
